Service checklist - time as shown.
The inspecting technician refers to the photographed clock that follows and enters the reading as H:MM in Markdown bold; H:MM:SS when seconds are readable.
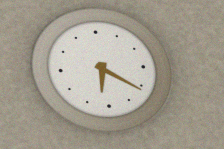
**6:21**
